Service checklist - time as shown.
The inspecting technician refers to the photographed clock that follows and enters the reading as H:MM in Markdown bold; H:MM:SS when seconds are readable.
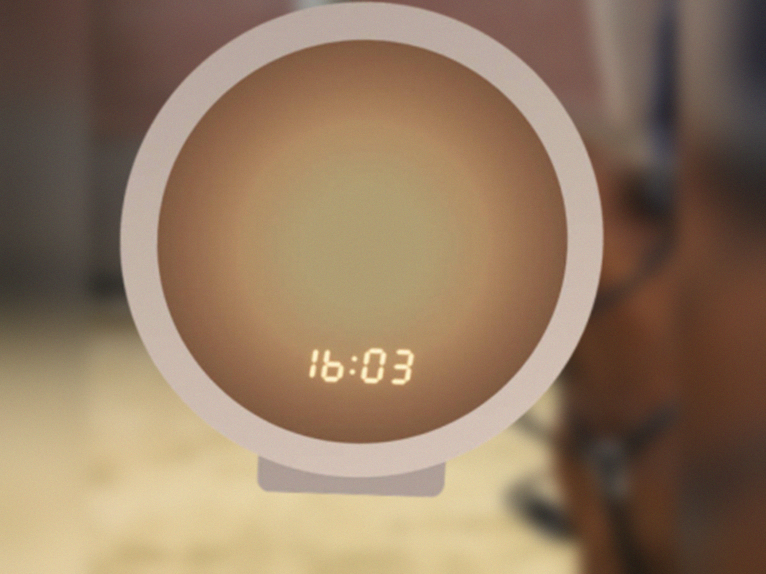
**16:03**
